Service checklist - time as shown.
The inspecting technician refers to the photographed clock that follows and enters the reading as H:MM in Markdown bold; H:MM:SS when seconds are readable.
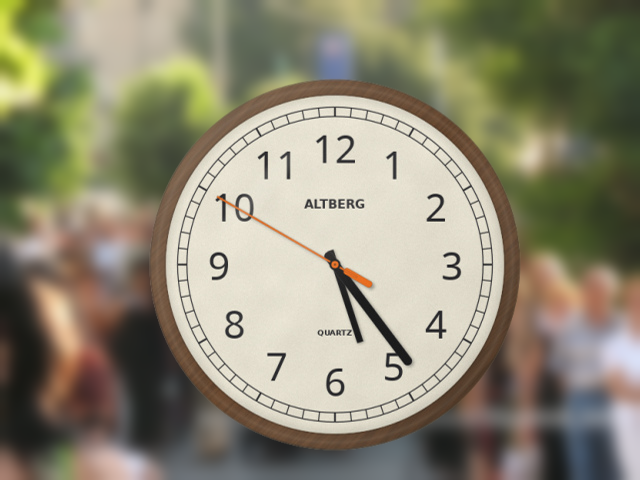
**5:23:50**
